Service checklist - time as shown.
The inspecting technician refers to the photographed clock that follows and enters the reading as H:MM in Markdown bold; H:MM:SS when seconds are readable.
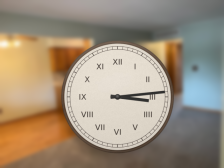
**3:14**
